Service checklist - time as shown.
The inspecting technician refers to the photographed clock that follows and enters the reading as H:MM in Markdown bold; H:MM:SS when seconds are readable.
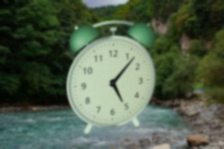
**5:07**
